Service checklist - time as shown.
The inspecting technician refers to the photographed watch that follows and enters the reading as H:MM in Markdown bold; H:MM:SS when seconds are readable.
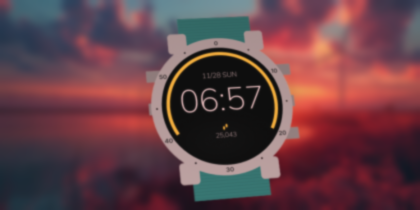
**6:57**
